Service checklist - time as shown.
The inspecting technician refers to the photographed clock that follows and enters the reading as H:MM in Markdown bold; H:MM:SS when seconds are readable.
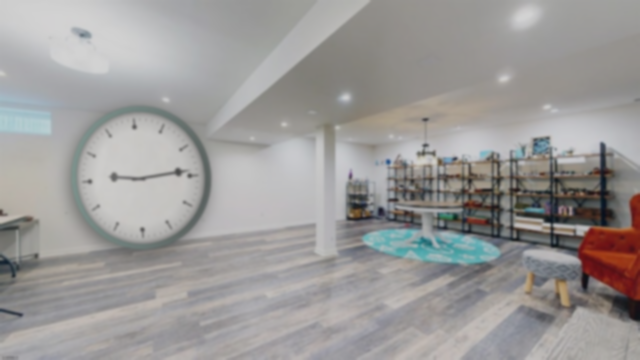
**9:14**
